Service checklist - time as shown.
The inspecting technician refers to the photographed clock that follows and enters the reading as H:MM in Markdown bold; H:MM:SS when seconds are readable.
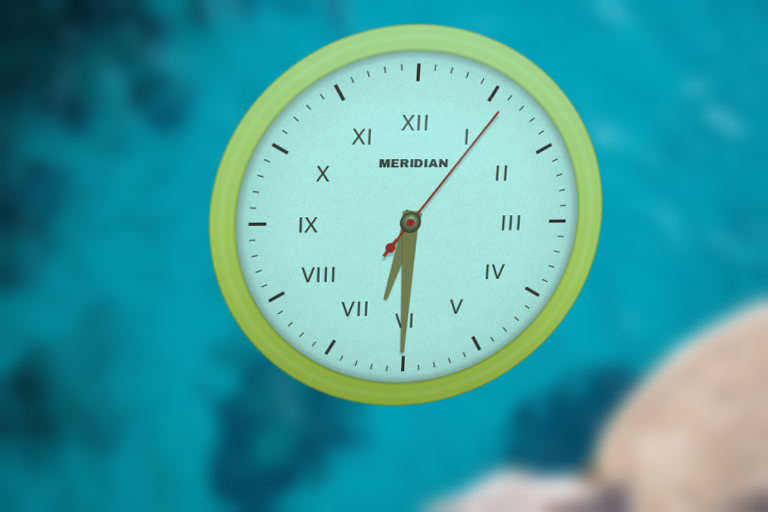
**6:30:06**
